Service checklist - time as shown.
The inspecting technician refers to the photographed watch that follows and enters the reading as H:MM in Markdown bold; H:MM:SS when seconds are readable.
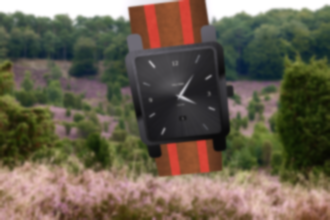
**4:06**
